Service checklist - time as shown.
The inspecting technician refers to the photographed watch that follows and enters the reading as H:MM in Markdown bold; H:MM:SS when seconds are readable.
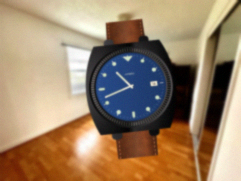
**10:42**
